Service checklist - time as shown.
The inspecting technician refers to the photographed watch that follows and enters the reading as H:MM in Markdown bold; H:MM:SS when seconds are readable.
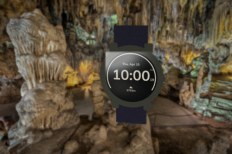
**10:00**
